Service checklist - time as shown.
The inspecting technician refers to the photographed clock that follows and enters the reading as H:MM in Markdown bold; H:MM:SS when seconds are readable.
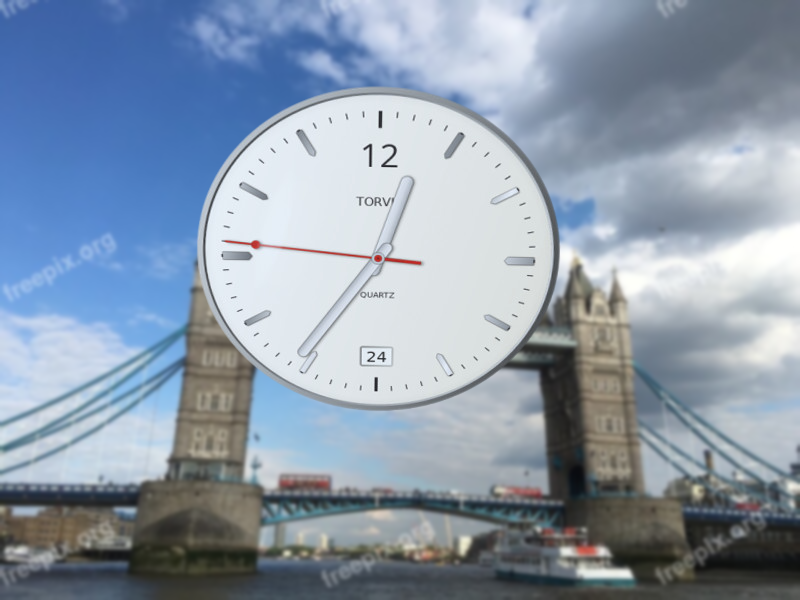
**12:35:46**
